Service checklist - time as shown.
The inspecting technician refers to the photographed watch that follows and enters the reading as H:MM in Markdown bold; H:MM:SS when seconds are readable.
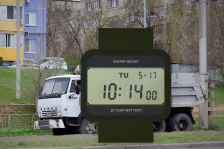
**10:14:00**
